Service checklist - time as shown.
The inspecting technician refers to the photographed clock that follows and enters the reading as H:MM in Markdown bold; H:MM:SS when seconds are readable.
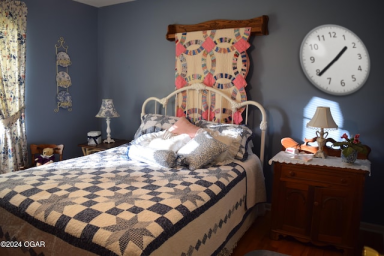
**1:39**
